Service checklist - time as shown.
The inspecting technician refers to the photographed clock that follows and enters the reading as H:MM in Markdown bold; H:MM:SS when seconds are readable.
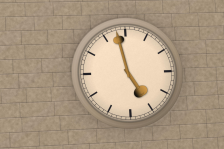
**4:58**
